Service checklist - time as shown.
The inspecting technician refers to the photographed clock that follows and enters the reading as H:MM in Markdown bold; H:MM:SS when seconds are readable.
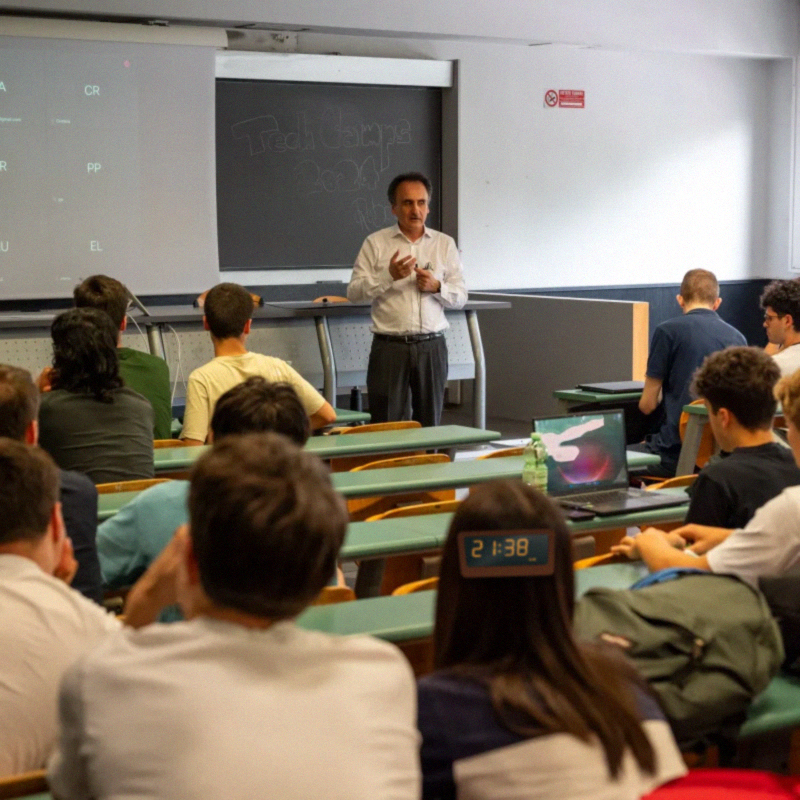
**21:38**
